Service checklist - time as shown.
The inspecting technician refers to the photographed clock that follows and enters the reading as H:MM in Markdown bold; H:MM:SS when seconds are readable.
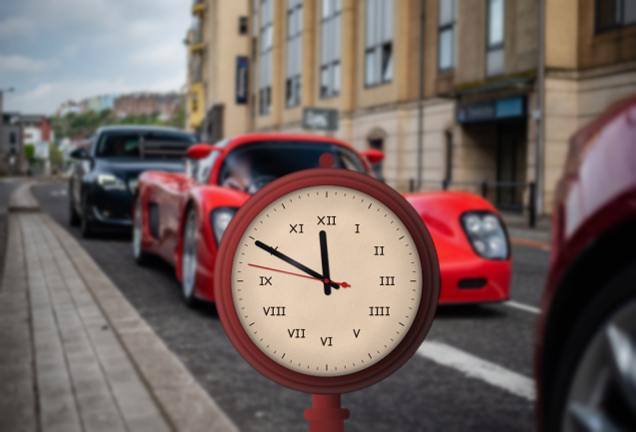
**11:49:47**
